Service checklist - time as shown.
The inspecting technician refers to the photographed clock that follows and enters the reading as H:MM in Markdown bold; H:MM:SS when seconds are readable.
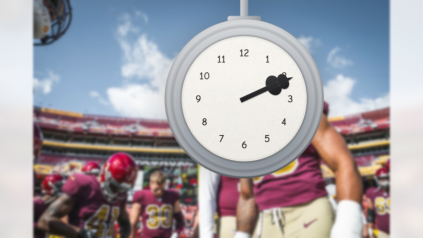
**2:11**
